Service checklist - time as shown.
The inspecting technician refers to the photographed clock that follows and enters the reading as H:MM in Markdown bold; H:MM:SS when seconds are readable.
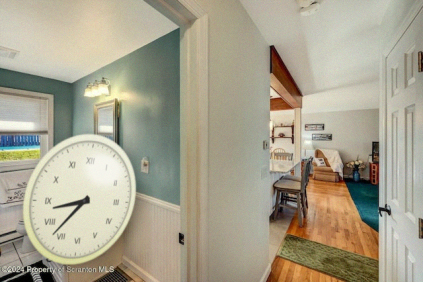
**8:37**
